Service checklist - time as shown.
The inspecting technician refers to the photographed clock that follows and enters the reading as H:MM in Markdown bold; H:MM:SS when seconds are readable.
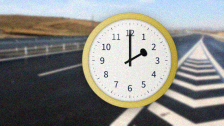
**2:00**
